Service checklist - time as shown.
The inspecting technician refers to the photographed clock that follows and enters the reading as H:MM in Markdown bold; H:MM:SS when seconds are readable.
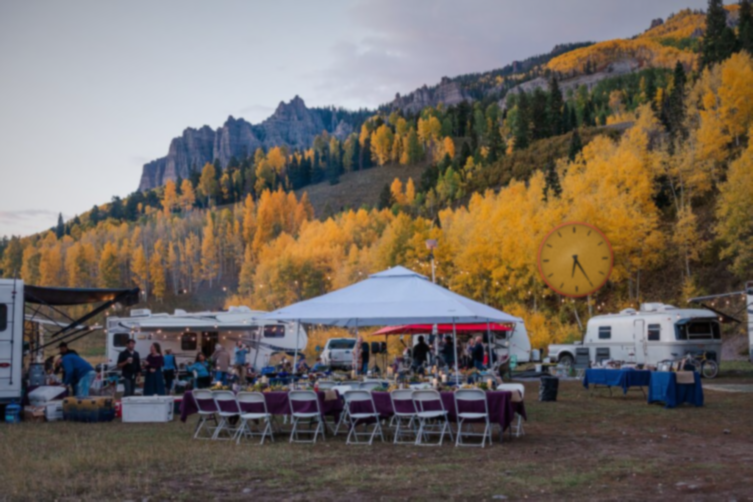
**6:25**
